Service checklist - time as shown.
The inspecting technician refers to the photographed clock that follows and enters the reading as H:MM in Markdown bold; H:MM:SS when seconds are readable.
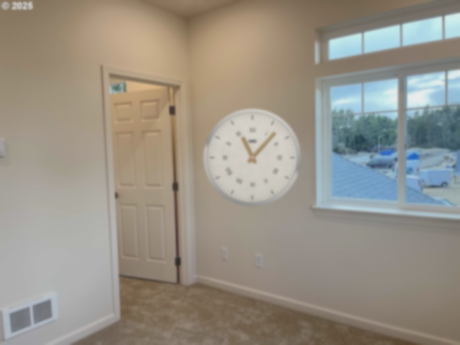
**11:07**
